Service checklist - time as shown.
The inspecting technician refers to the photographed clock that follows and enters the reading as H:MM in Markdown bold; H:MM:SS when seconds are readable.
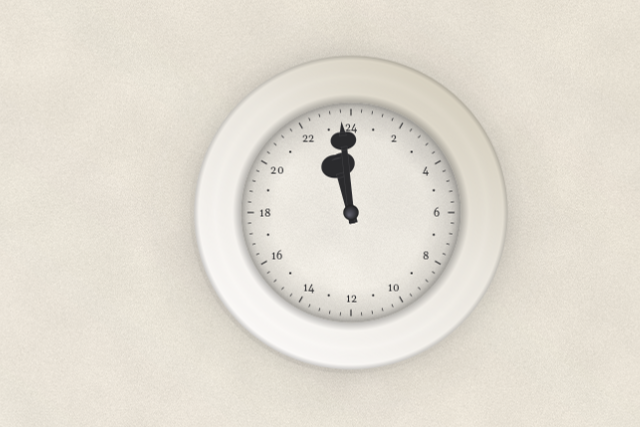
**22:59**
